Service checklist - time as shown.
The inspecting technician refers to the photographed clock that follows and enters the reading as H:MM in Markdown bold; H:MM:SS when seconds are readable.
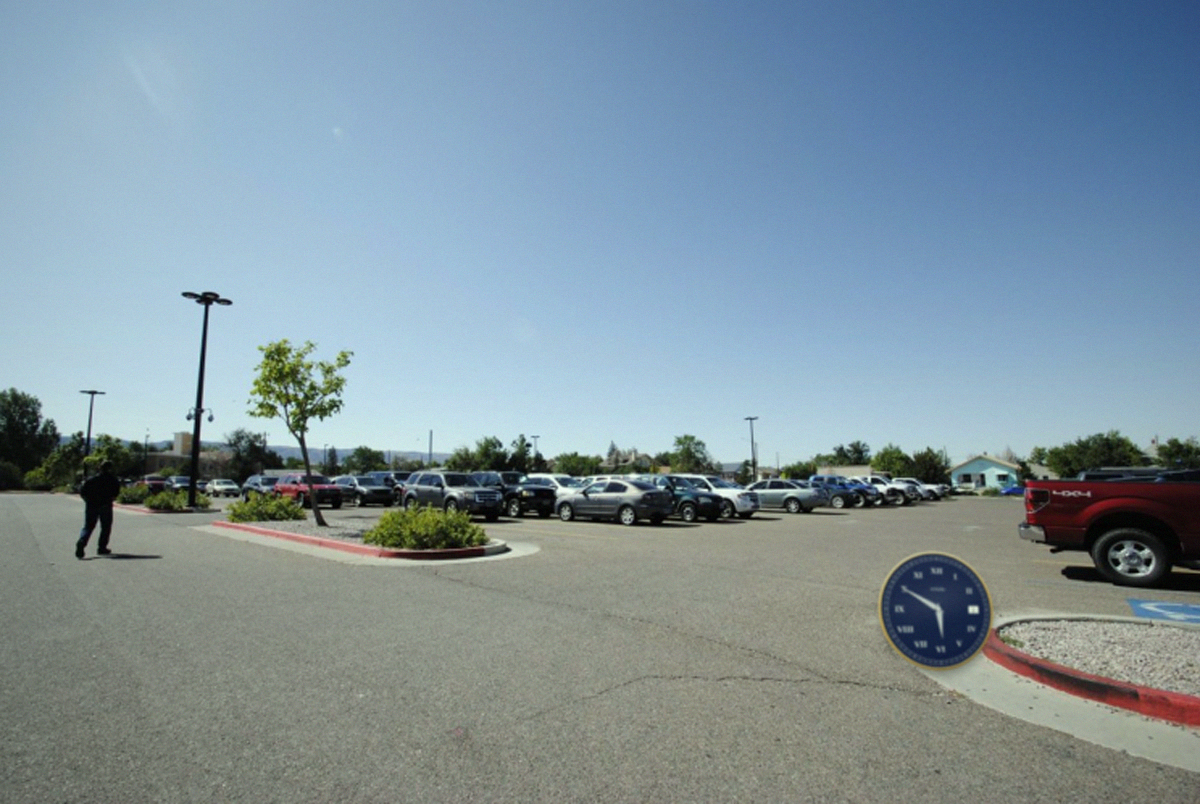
**5:50**
